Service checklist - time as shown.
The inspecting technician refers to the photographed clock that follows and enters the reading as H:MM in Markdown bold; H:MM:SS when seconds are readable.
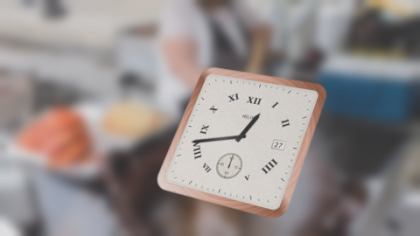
**12:42**
